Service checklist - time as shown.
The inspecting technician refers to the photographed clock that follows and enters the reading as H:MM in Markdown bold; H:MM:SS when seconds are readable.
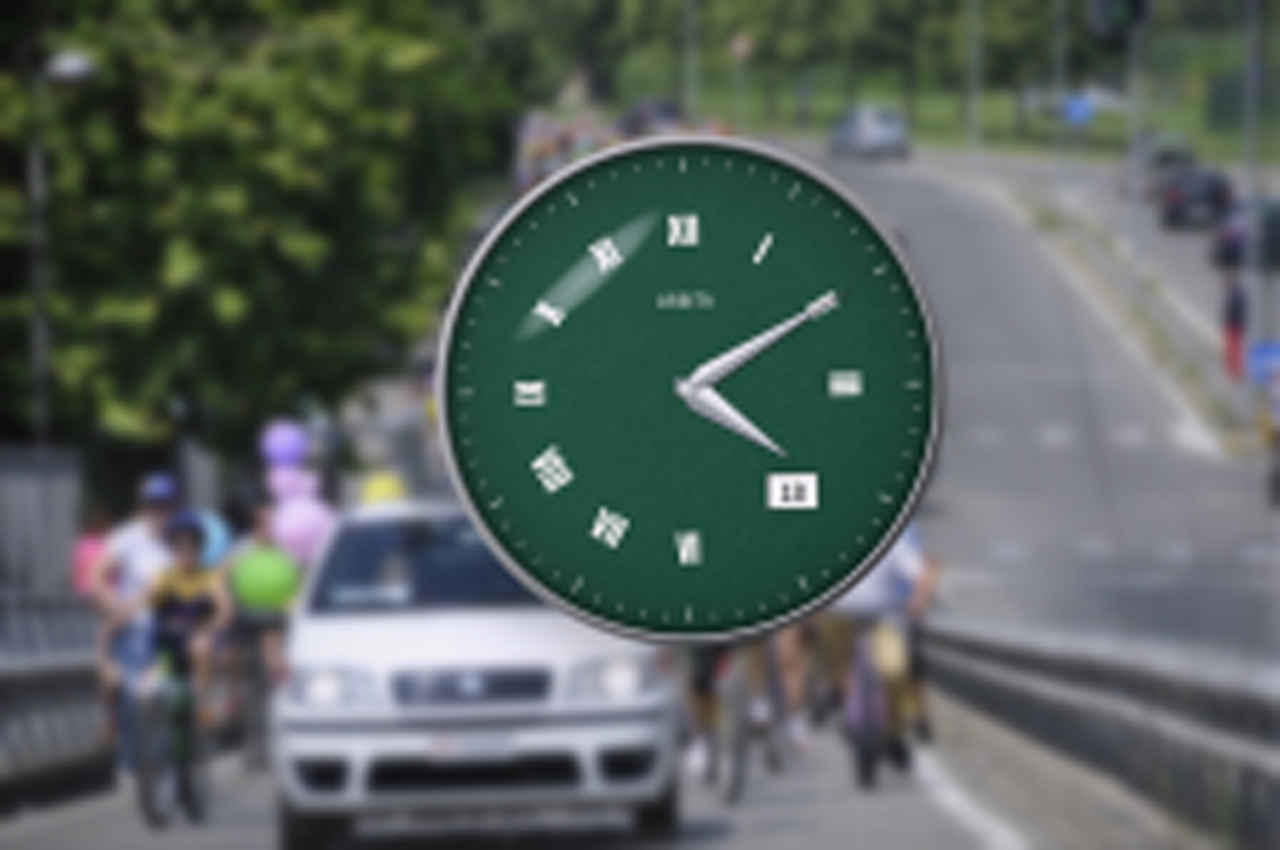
**4:10**
